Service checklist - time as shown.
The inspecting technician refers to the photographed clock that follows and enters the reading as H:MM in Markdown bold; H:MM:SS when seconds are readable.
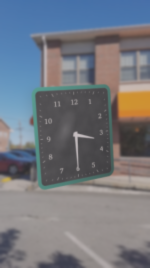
**3:30**
